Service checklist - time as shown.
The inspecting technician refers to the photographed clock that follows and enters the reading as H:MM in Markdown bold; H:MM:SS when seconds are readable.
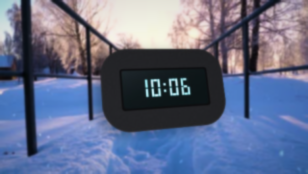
**10:06**
